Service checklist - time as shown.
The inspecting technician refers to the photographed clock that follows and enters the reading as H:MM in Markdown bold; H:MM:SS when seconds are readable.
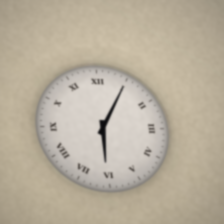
**6:05**
